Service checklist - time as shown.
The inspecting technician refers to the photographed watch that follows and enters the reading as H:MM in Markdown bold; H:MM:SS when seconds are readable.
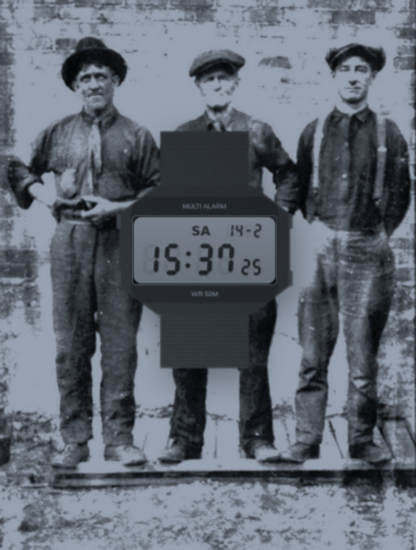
**15:37:25**
